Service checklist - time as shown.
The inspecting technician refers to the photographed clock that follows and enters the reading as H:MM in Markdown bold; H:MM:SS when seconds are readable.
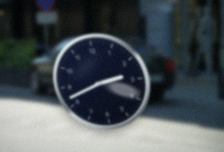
**2:42**
